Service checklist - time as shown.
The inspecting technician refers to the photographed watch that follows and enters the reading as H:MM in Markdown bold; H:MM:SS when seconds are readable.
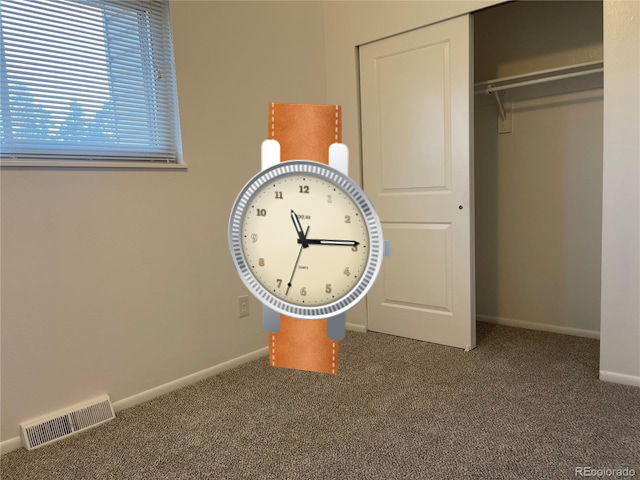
**11:14:33**
